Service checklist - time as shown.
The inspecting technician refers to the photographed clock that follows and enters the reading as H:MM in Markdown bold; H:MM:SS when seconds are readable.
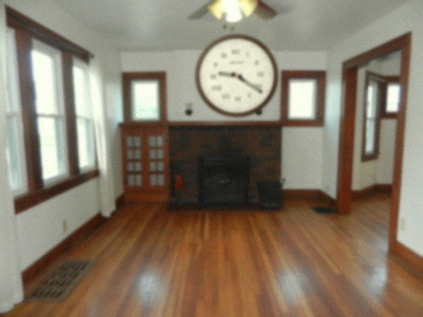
**9:21**
